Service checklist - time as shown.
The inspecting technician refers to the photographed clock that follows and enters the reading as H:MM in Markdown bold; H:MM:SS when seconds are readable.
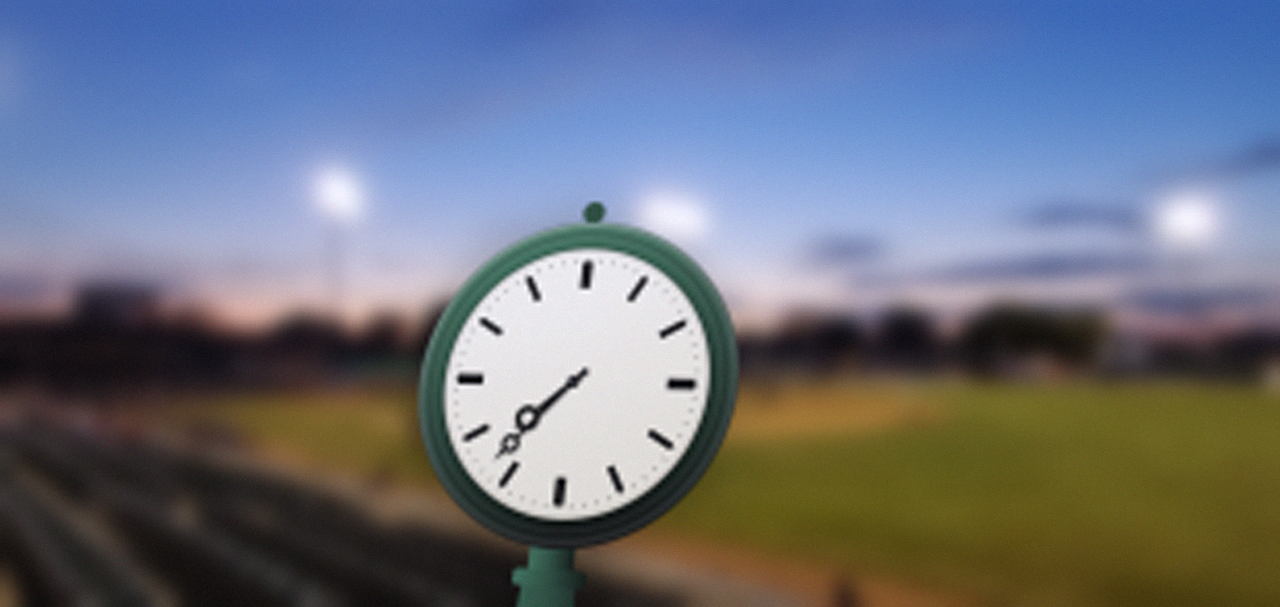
**7:37**
